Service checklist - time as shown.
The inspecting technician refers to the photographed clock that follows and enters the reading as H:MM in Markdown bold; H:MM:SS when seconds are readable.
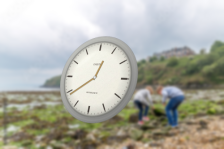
**12:39**
